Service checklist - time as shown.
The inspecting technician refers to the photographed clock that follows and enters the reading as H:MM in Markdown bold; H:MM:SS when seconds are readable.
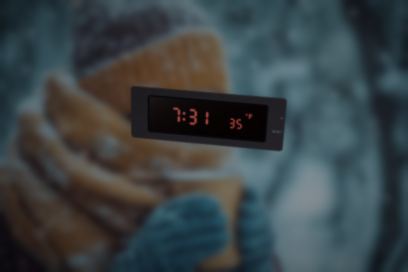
**7:31**
